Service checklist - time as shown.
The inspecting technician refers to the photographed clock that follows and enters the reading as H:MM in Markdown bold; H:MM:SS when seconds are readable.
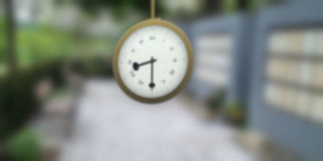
**8:30**
